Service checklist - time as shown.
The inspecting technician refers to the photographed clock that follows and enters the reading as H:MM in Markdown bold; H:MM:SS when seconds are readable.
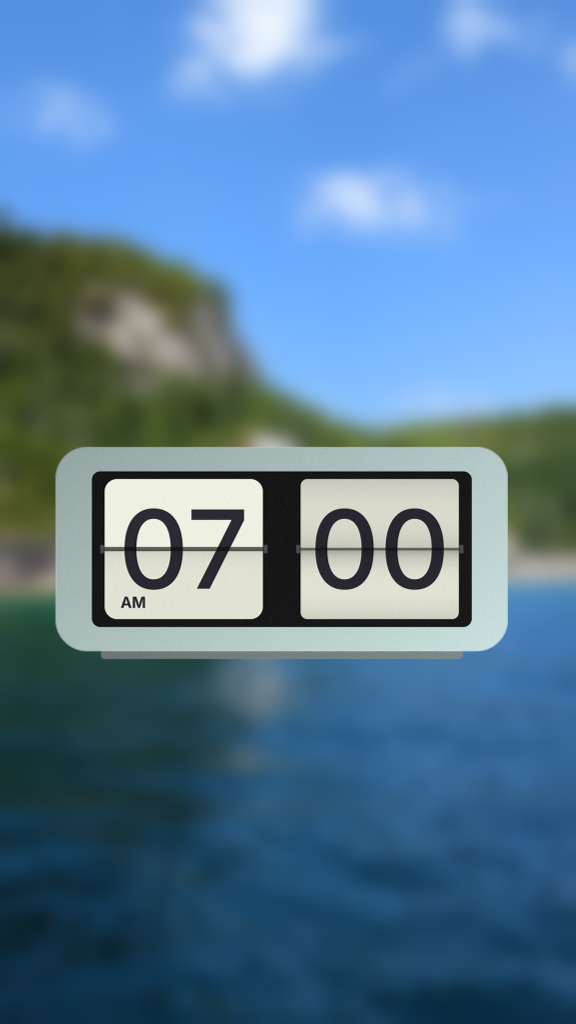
**7:00**
